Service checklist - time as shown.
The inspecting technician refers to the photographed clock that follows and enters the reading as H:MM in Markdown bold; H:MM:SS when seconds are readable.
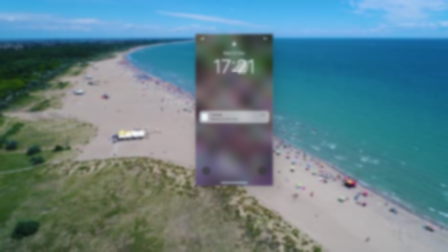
**17:21**
